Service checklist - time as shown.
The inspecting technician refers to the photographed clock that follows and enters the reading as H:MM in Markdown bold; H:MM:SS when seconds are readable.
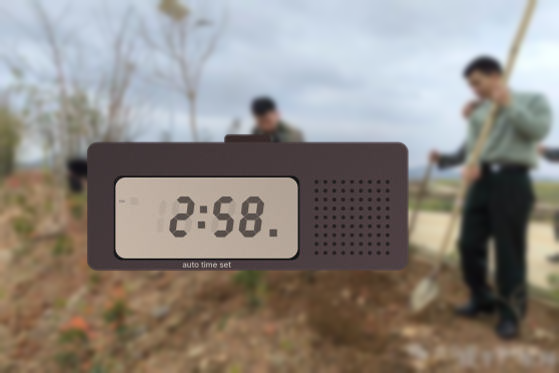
**2:58**
